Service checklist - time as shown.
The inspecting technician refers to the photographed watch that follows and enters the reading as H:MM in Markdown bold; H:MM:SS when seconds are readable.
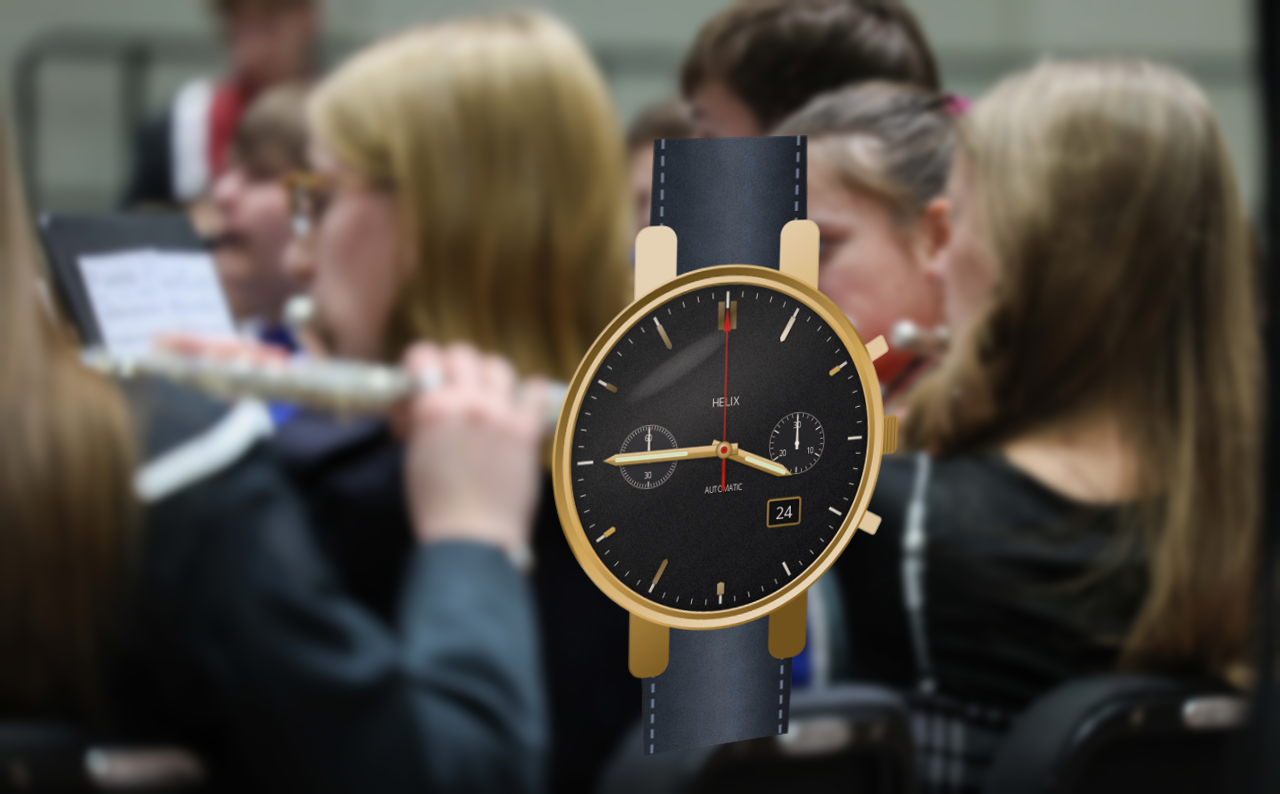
**3:45**
